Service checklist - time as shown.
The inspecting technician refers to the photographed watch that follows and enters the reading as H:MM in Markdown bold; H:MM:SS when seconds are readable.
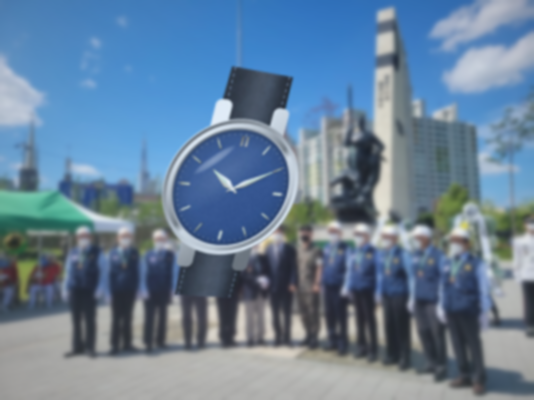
**10:10**
